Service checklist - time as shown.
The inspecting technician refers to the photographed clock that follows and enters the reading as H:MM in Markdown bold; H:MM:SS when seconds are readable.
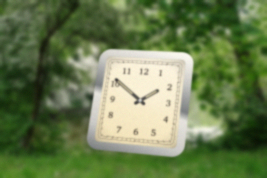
**1:51**
